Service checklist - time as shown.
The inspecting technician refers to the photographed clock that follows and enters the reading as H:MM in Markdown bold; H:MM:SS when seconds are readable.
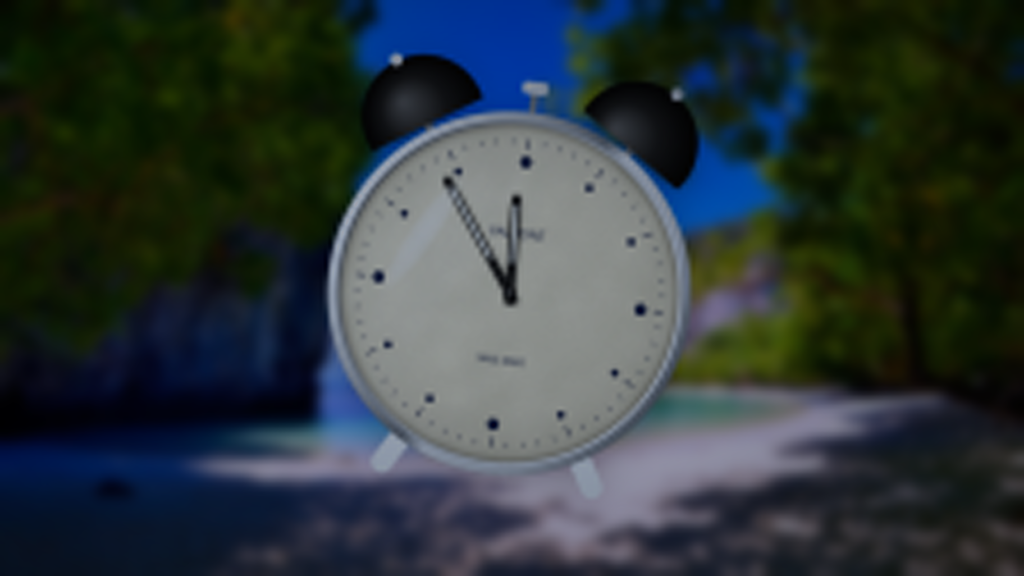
**11:54**
